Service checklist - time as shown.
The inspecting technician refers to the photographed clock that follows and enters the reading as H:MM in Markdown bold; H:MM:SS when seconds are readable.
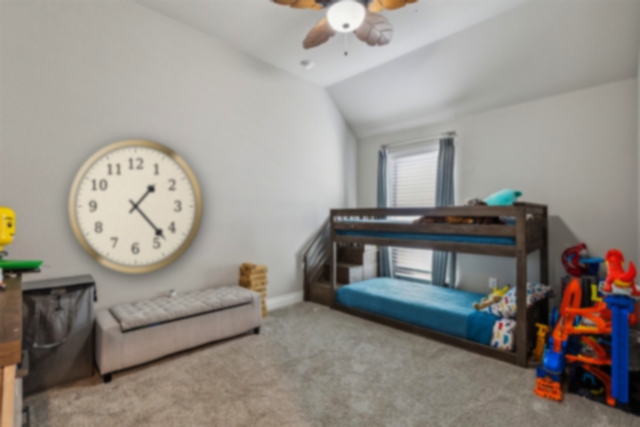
**1:23**
